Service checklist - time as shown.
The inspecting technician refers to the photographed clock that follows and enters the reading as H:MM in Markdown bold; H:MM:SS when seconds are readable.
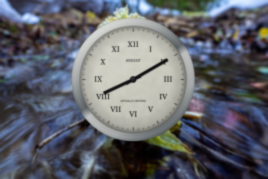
**8:10**
